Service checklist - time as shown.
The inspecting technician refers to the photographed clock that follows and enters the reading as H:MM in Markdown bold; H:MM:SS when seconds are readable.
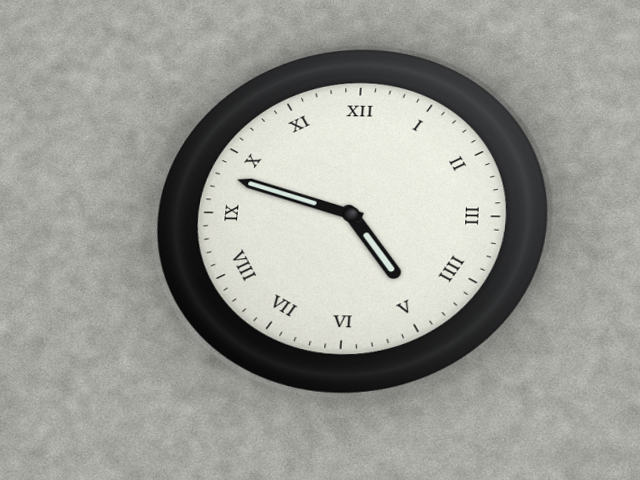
**4:48**
